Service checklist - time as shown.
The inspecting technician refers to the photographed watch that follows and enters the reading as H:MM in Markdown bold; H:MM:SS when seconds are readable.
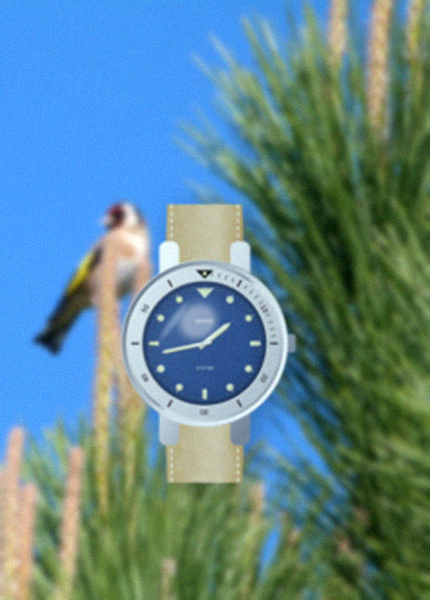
**1:43**
